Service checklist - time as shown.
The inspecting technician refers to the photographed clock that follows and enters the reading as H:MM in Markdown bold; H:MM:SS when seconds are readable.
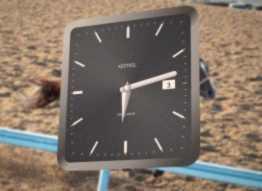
**6:13**
